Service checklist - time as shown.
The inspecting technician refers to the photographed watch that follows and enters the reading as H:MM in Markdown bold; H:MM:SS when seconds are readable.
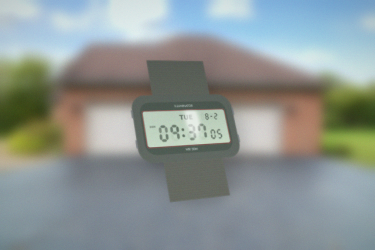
**9:37:05**
